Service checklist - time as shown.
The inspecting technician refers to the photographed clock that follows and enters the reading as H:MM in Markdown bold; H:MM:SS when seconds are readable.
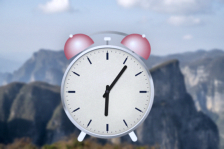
**6:06**
